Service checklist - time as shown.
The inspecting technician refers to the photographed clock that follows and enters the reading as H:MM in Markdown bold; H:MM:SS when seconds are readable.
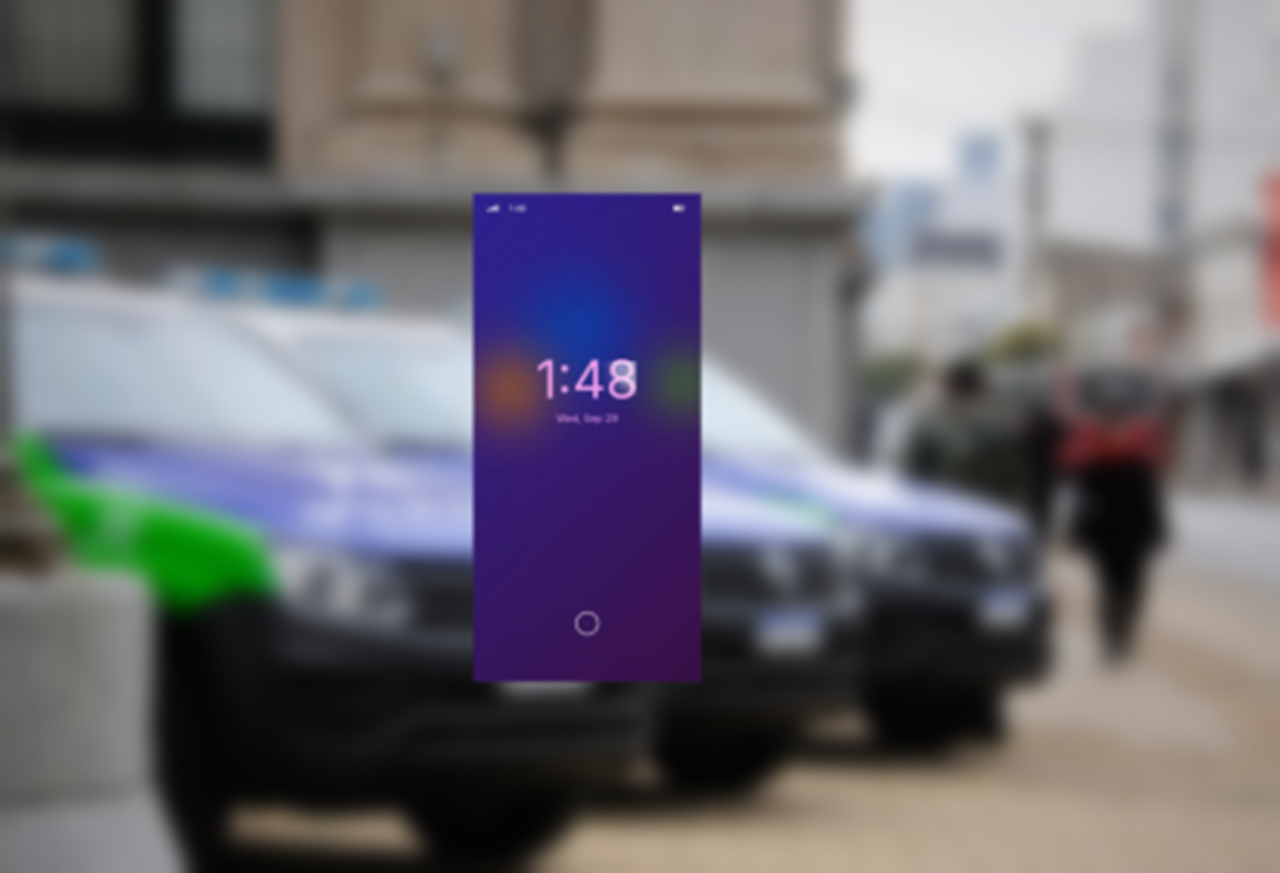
**1:48**
